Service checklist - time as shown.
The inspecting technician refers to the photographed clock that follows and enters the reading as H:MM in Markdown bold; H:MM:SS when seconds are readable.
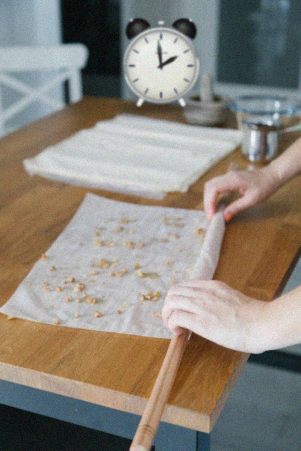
**1:59**
